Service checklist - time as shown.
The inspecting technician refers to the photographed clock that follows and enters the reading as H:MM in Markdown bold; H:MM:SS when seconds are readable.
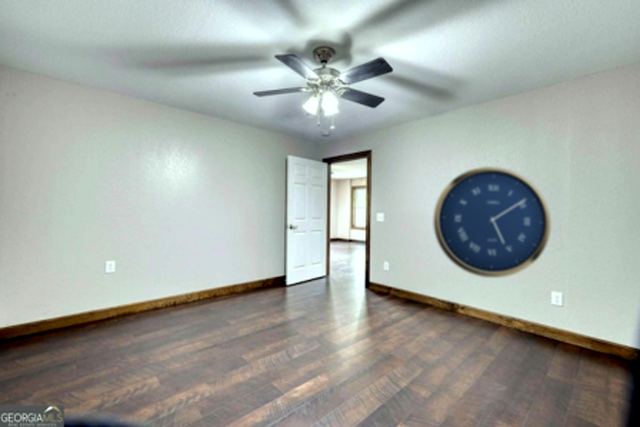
**5:09**
